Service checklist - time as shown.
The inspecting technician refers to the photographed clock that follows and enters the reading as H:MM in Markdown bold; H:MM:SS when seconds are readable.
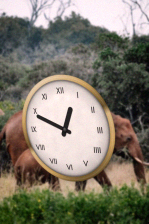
**12:49**
